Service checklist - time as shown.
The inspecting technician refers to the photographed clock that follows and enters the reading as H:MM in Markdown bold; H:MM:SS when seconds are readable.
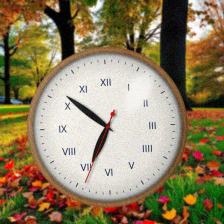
**6:51:34**
